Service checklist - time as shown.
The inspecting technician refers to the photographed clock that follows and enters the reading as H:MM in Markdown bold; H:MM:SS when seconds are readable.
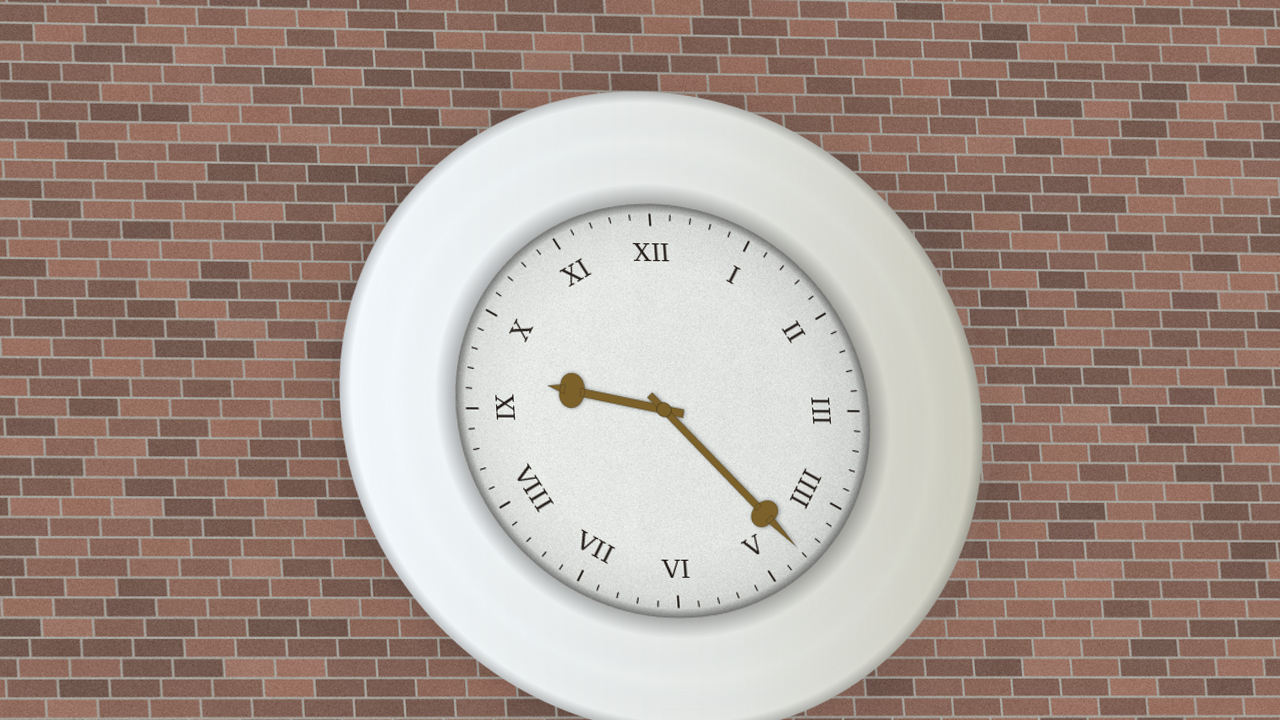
**9:23**
